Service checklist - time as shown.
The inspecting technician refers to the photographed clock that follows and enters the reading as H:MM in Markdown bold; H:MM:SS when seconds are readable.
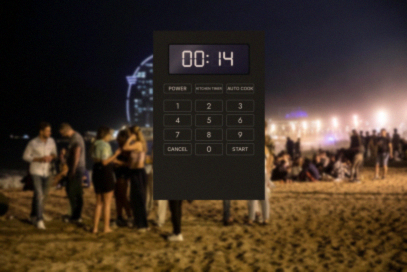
**0:14**
